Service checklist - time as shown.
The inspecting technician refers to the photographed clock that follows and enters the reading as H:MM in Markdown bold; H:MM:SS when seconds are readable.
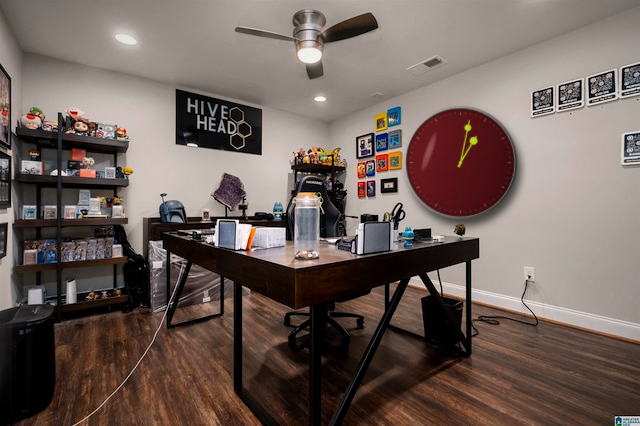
**1:02**
